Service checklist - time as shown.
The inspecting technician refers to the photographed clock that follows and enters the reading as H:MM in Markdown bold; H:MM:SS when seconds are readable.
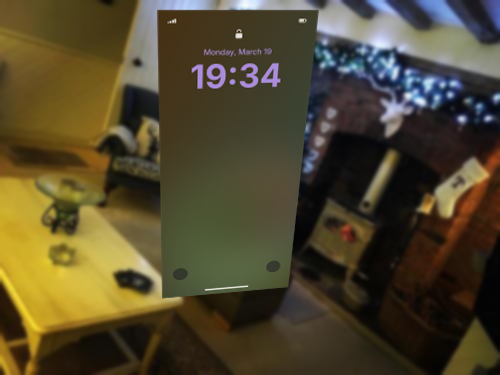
**19:34**
